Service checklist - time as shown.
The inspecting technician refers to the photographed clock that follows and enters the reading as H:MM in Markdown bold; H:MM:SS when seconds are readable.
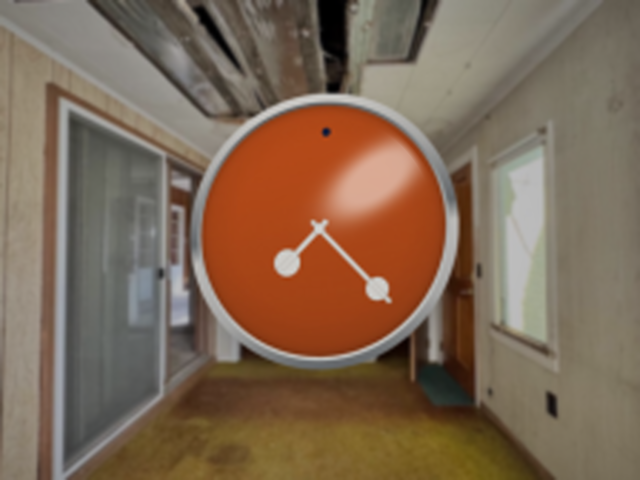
**7:22**
